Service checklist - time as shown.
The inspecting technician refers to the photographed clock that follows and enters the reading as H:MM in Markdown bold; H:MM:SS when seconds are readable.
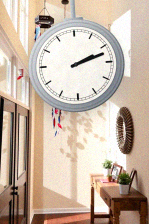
**2:12**
